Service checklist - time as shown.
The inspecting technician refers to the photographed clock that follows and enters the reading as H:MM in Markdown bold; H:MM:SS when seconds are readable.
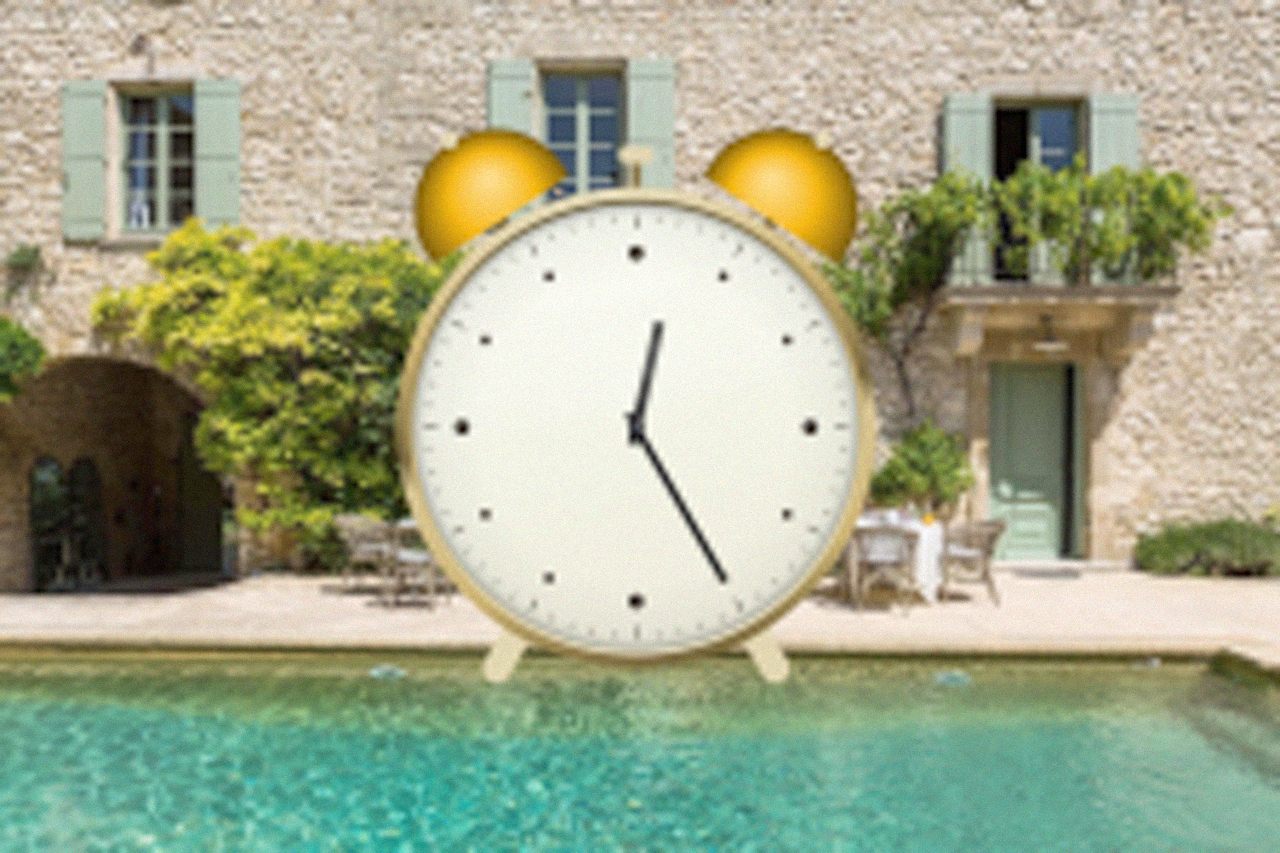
**12:25**
